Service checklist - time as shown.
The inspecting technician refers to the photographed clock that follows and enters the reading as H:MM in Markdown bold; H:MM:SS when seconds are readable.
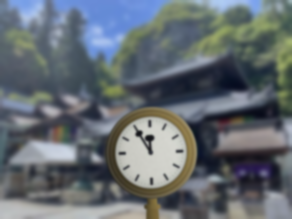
**11:55**
